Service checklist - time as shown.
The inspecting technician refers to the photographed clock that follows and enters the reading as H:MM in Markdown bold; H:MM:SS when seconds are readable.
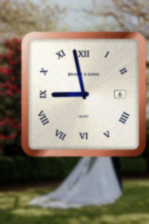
**8:58**
